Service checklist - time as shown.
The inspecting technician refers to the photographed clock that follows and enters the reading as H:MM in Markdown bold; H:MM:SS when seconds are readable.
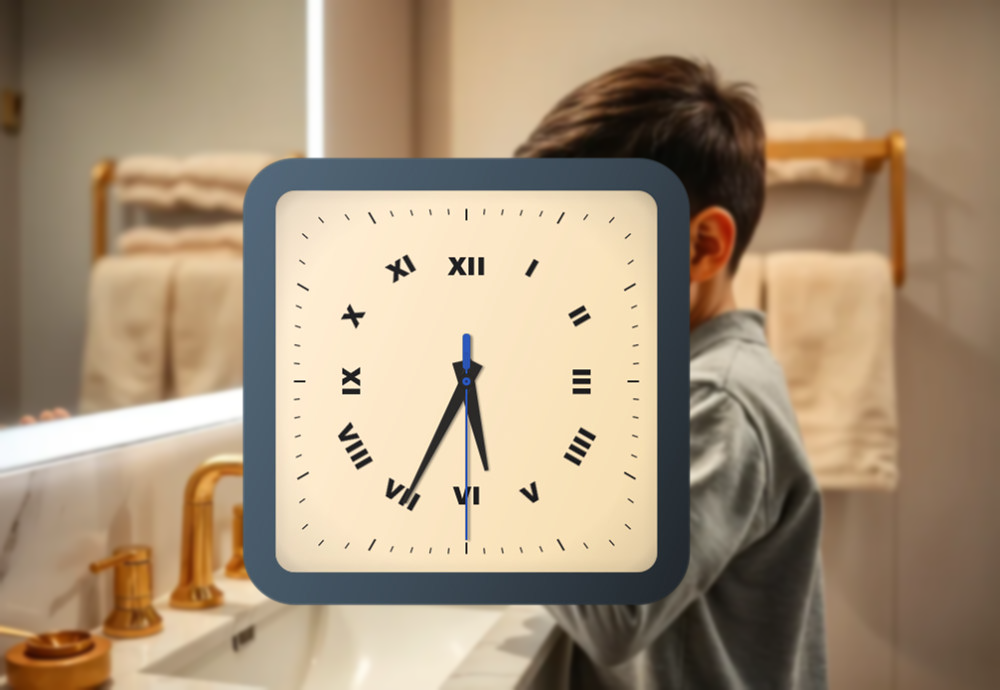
**5:34:30**
